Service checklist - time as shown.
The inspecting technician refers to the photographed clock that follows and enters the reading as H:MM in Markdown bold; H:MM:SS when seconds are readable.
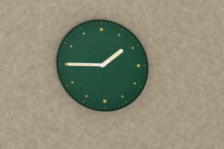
**1:45**
